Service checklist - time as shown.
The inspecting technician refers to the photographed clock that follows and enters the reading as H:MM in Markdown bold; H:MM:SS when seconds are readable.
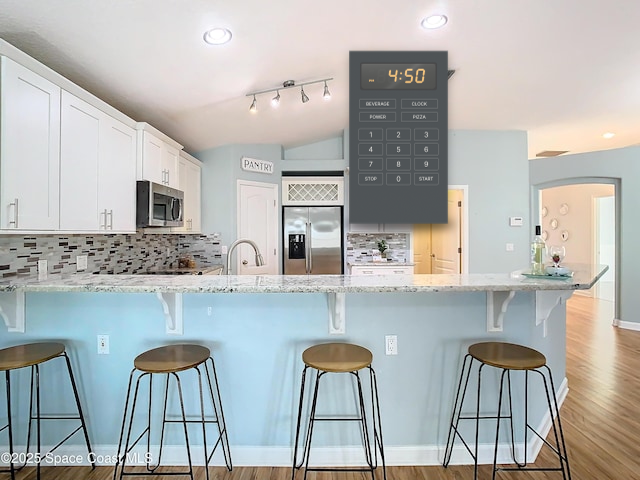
**4:50**
